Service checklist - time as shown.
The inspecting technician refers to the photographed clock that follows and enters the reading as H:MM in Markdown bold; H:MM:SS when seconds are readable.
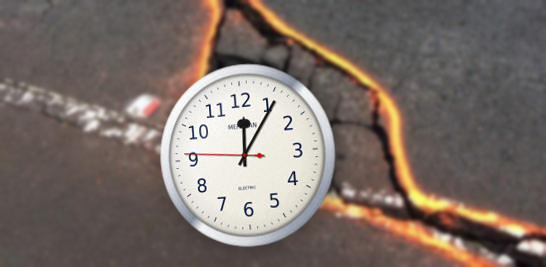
**12:05:46**
